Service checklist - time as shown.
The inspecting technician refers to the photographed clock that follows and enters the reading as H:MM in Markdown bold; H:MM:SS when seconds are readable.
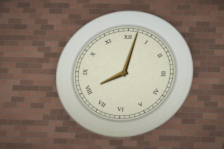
**8:02**
